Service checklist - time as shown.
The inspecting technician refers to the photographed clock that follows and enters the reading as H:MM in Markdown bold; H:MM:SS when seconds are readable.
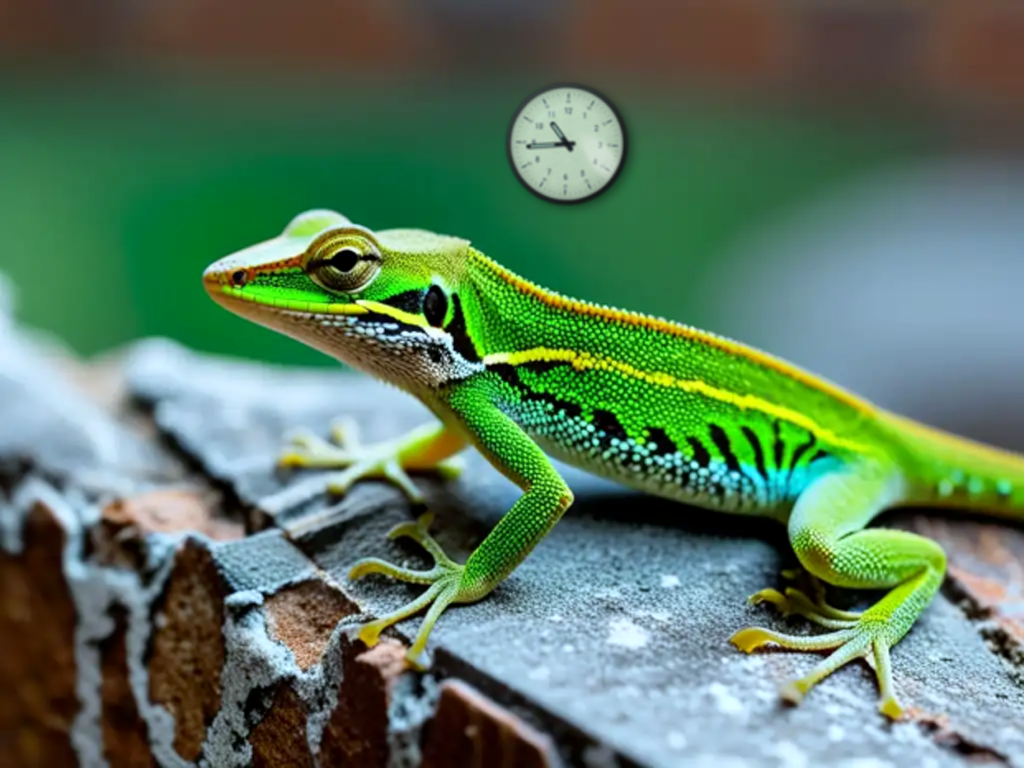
**10:44**
